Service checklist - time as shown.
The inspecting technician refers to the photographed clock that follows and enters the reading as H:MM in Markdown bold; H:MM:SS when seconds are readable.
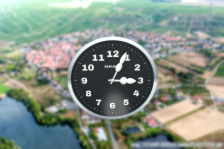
**3:04**
